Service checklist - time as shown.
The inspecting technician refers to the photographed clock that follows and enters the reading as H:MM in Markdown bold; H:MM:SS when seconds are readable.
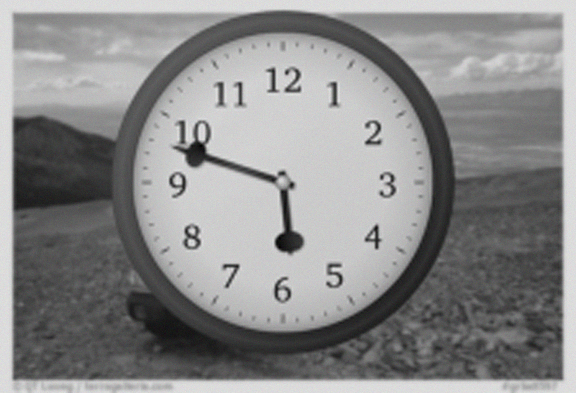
**5:48**
